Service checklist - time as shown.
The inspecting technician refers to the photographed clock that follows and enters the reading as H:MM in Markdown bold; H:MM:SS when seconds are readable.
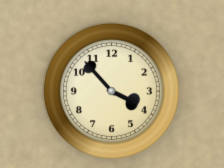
**3:53**
